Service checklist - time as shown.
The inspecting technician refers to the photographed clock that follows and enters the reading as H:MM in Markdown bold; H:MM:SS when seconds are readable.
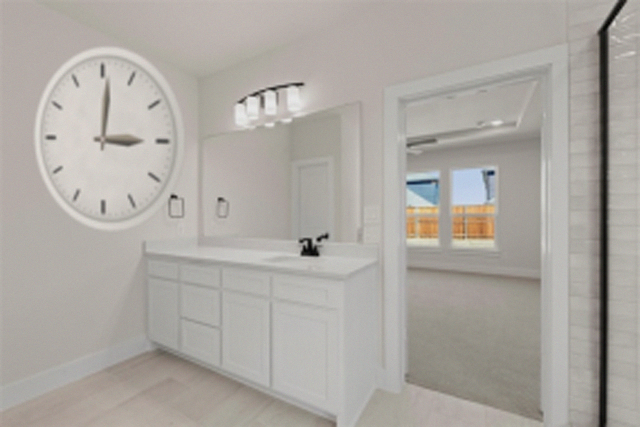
**3:01**
